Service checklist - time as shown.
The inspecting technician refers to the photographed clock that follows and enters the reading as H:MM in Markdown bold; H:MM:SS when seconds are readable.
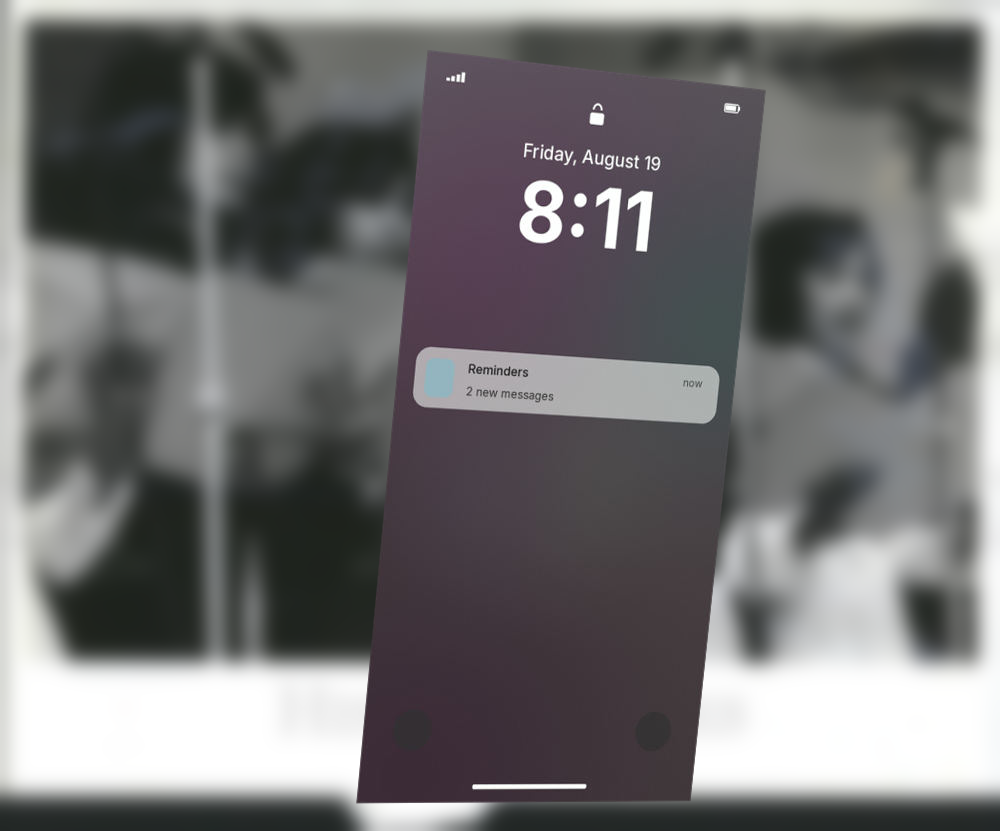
**8:11**
